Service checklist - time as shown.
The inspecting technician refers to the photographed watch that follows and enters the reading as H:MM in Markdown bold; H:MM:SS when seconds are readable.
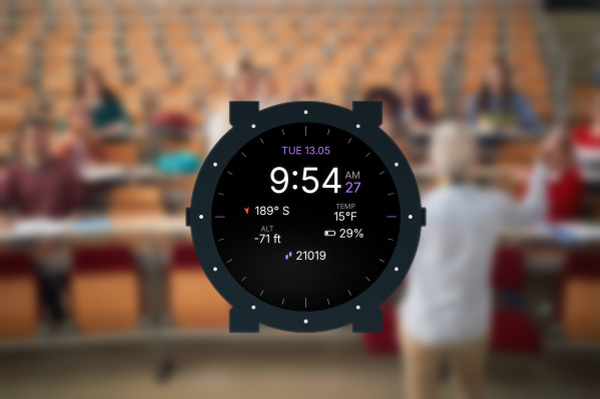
**9:54:27**
